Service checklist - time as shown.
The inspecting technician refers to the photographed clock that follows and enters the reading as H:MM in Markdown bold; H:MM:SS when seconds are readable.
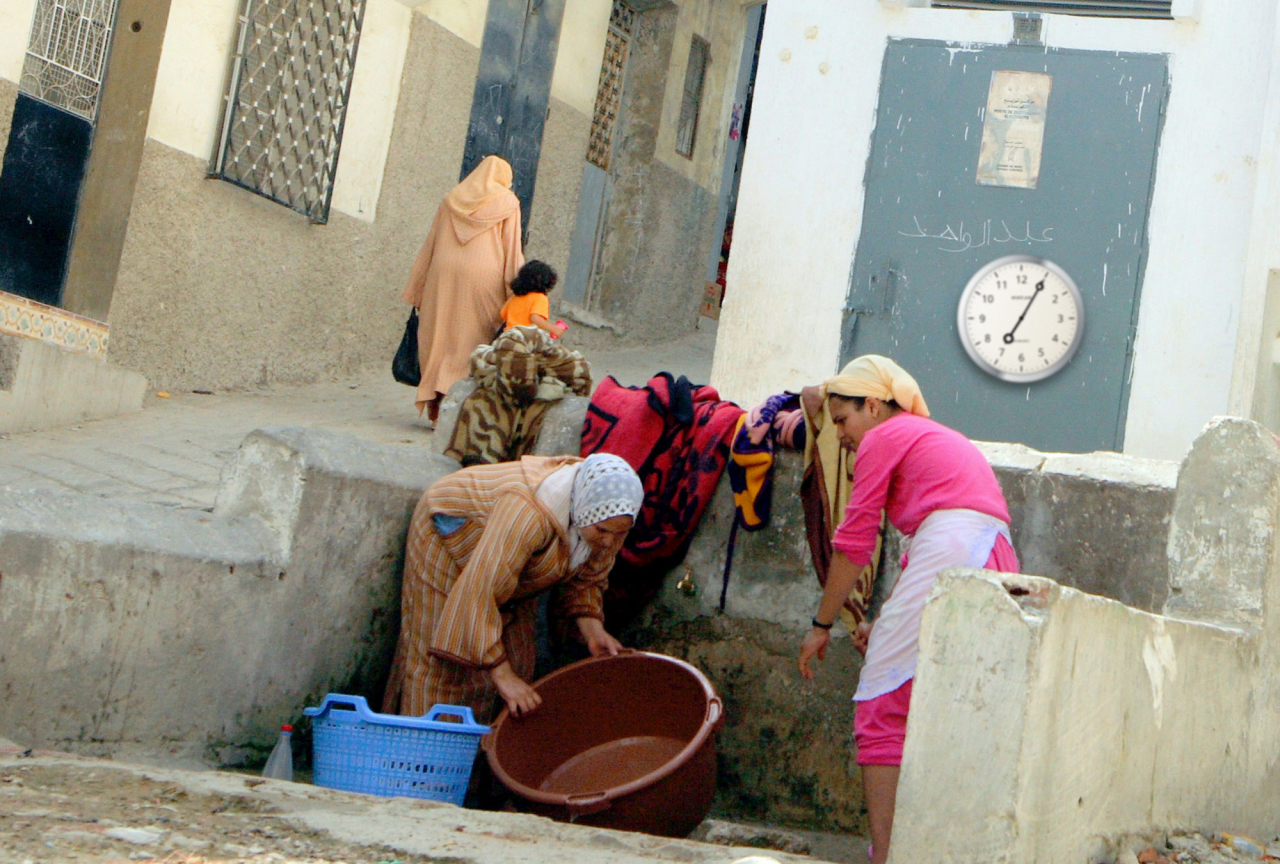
**7:05**
